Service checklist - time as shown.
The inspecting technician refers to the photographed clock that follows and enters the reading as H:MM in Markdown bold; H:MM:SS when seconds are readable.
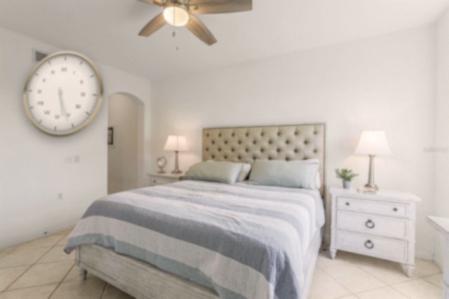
**5:26**
